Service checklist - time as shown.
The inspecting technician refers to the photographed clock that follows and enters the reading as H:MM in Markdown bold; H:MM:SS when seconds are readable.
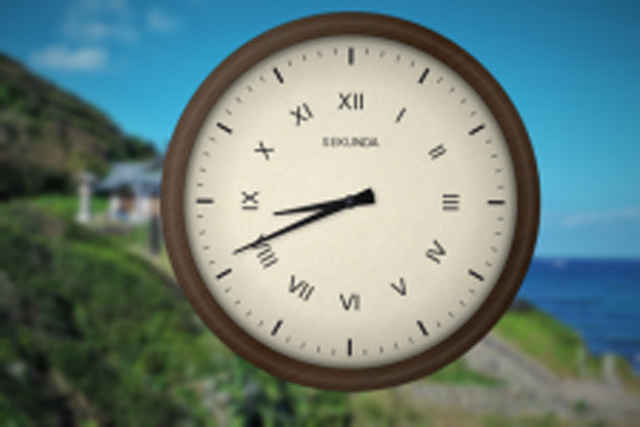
**8:41**
